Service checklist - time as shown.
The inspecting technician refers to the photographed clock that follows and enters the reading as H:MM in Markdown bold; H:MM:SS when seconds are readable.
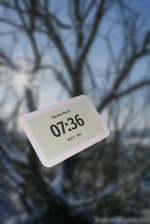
**7:36**
